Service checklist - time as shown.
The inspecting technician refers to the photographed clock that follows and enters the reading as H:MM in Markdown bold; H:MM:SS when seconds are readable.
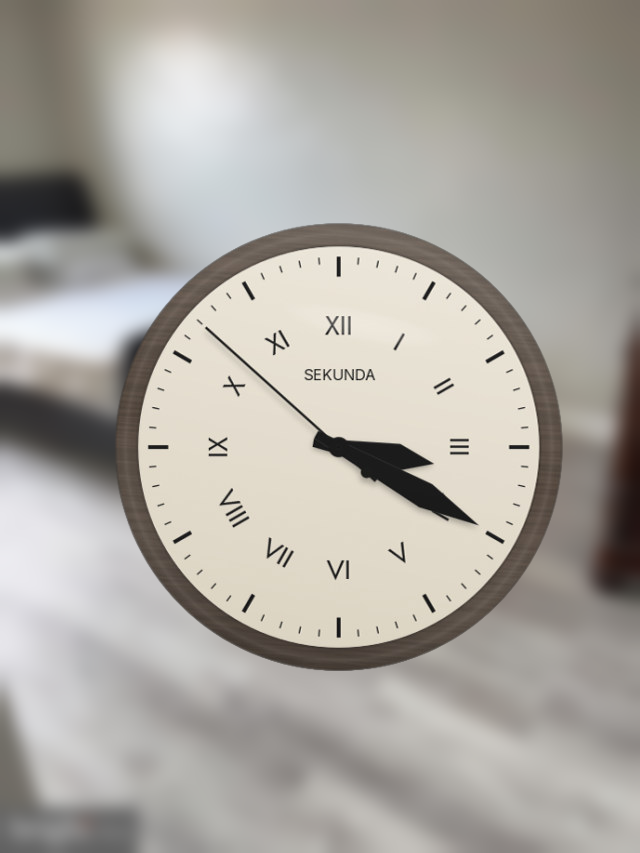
**3:19:52**
